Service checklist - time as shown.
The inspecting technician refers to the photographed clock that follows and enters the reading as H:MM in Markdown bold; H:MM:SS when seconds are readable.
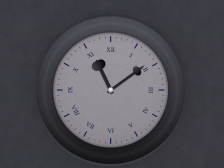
**11:09**
